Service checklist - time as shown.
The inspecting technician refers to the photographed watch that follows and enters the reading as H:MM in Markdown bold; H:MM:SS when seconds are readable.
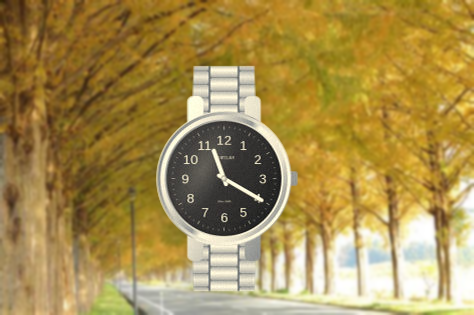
**11:20**
